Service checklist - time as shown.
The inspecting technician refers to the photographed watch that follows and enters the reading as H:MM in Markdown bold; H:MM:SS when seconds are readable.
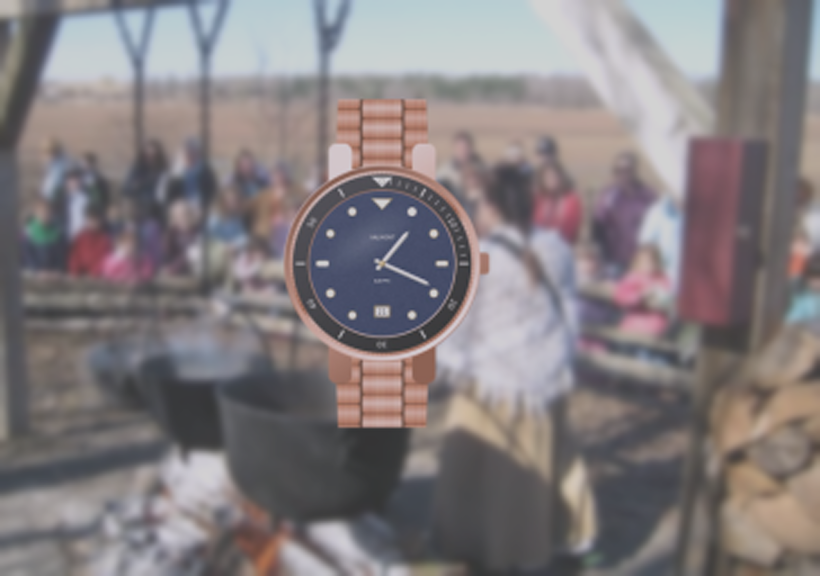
**1:19**
